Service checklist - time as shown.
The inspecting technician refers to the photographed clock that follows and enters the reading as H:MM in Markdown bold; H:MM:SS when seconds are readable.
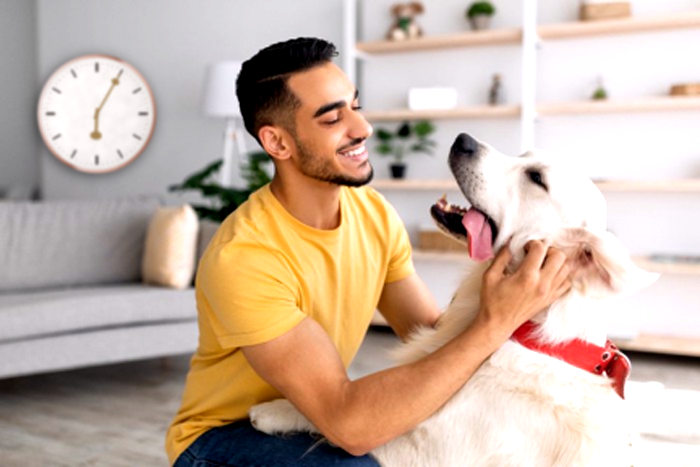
**6:05**
